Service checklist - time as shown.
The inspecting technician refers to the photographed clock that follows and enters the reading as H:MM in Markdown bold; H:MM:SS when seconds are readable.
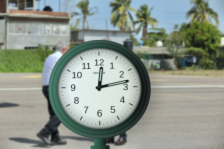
**12:13**
